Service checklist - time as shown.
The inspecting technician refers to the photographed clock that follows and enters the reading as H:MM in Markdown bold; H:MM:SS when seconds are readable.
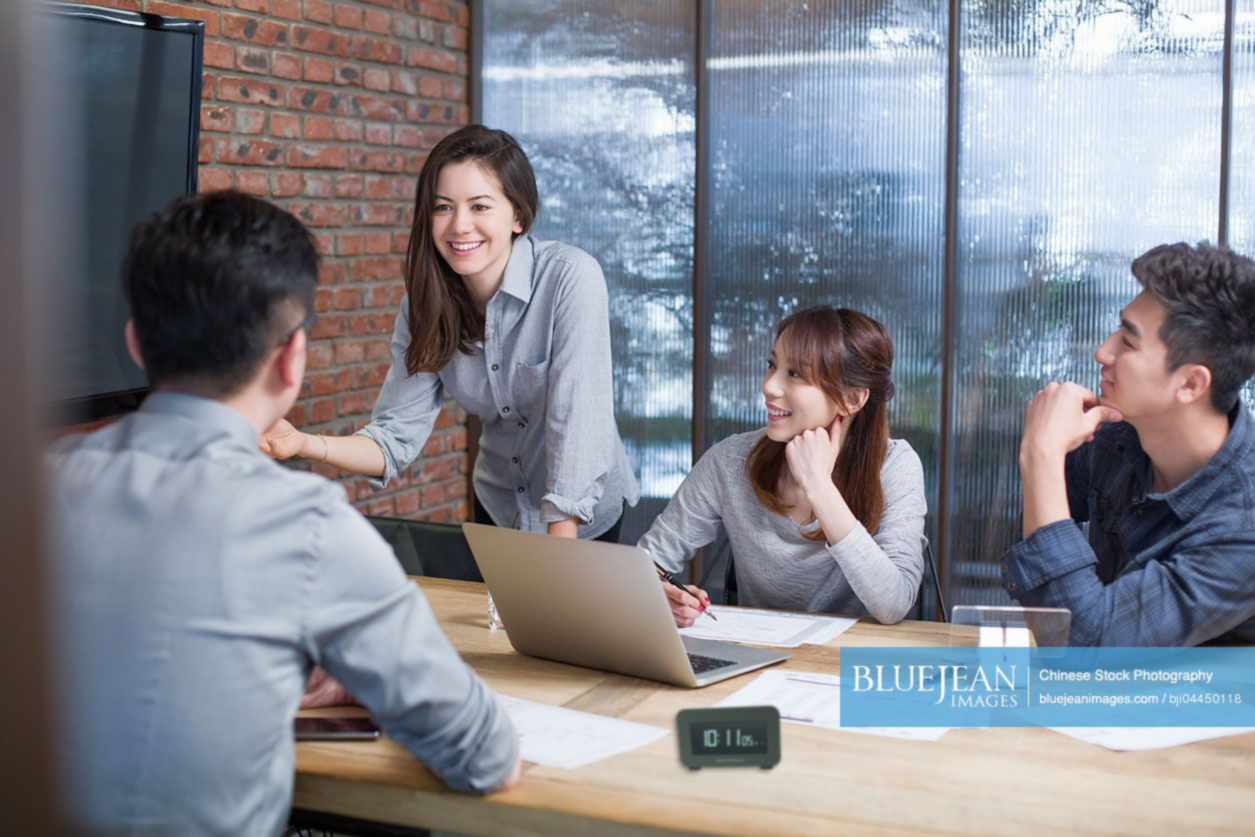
**10:11**
